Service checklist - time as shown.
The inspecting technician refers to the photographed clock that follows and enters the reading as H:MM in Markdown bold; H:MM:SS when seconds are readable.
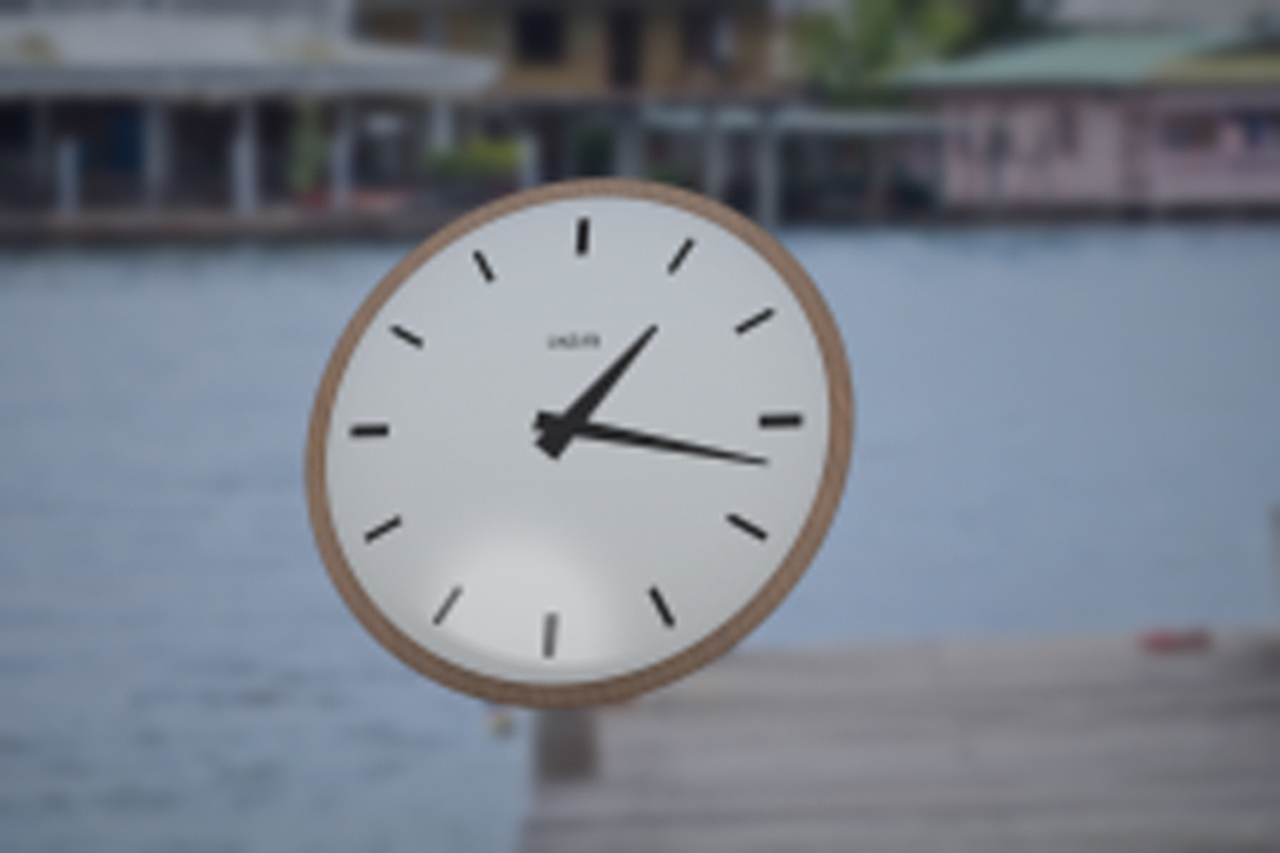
**1:17**
